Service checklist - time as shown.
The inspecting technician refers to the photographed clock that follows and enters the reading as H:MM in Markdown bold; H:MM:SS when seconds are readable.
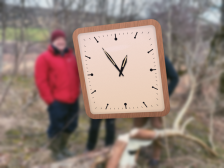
**12:55**
